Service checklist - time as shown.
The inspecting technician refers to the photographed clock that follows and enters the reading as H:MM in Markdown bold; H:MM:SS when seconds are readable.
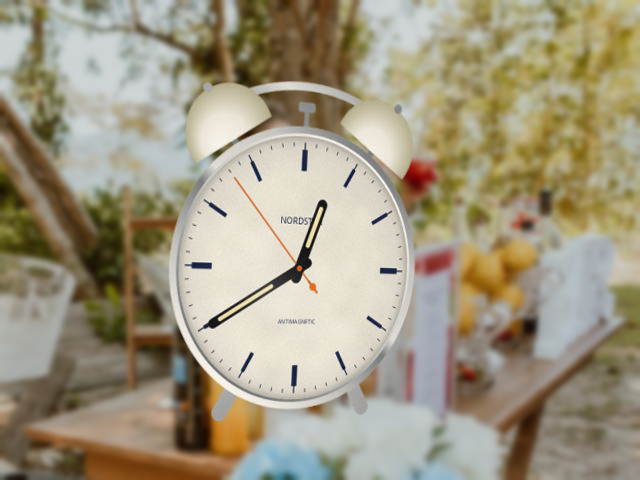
**12:39:53**
